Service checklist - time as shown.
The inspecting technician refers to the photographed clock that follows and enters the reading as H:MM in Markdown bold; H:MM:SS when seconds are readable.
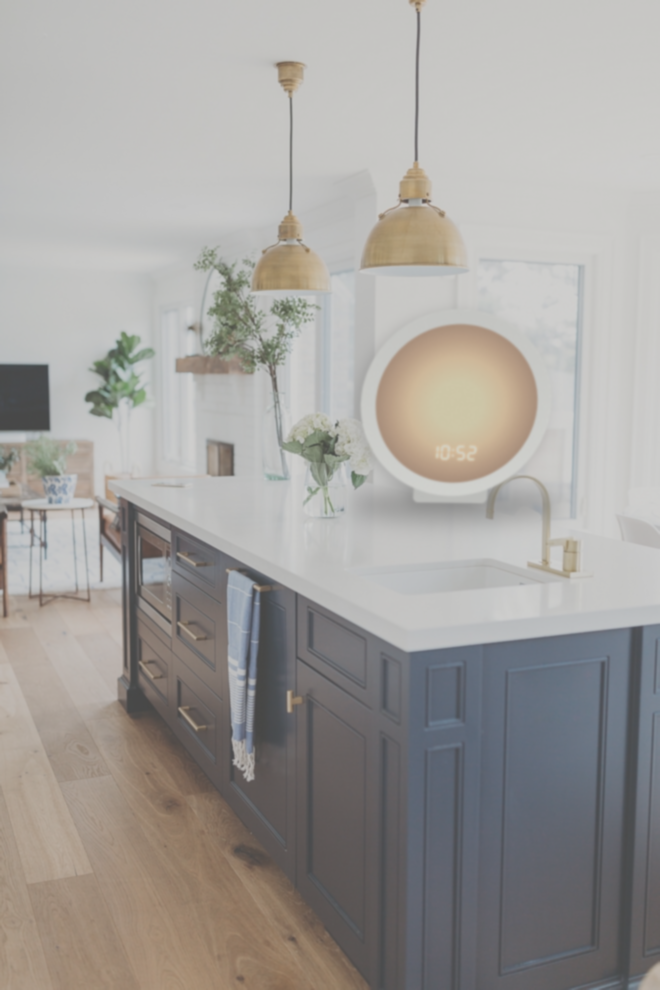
**10:52**
